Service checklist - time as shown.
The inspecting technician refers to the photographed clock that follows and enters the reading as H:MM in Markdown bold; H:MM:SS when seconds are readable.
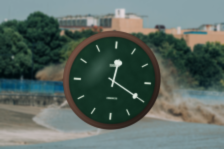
**12:20**
